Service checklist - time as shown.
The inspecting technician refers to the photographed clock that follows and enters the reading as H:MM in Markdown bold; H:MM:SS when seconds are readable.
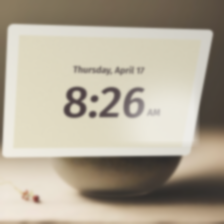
**8:26**
